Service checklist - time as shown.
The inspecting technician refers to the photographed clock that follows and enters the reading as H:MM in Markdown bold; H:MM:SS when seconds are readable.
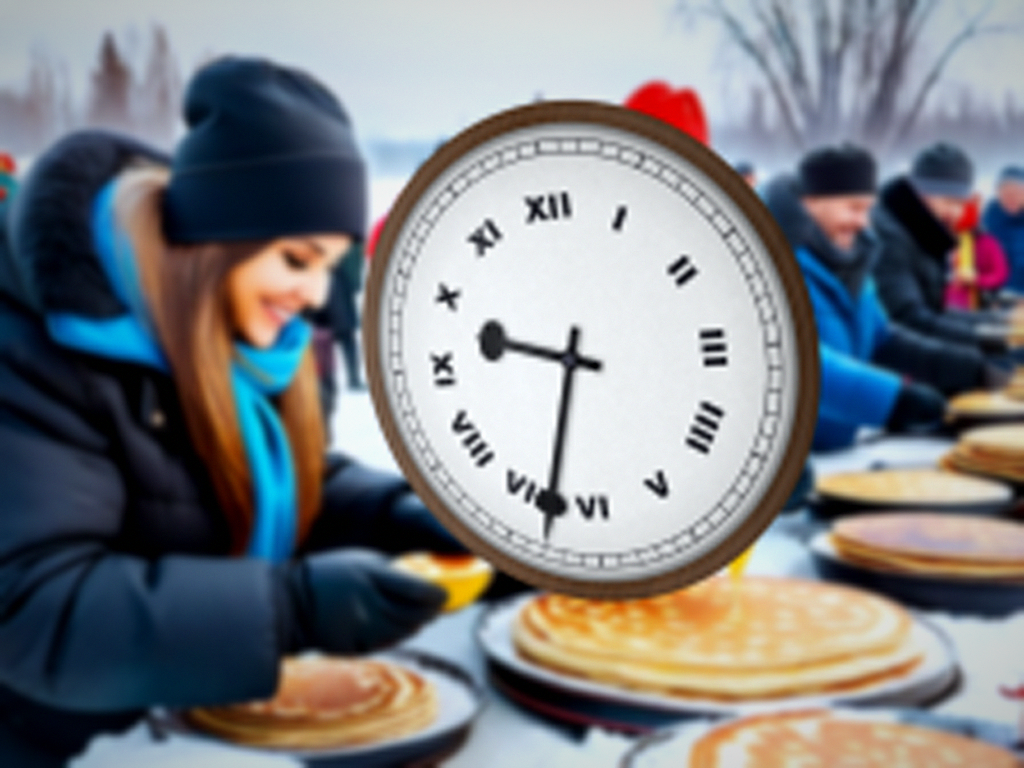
**9:33**
